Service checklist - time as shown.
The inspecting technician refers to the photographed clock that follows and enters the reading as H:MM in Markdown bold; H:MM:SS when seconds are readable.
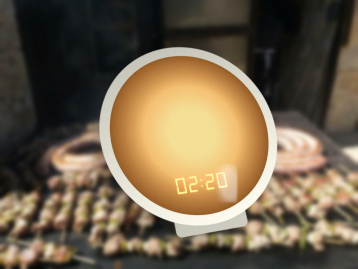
**2:20**
